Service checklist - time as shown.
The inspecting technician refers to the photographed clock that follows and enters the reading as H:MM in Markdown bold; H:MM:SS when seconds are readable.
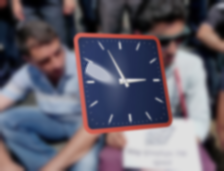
**2:56**
